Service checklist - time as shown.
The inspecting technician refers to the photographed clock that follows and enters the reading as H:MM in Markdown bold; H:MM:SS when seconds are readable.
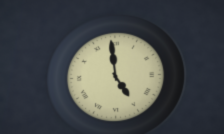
**4:59**
